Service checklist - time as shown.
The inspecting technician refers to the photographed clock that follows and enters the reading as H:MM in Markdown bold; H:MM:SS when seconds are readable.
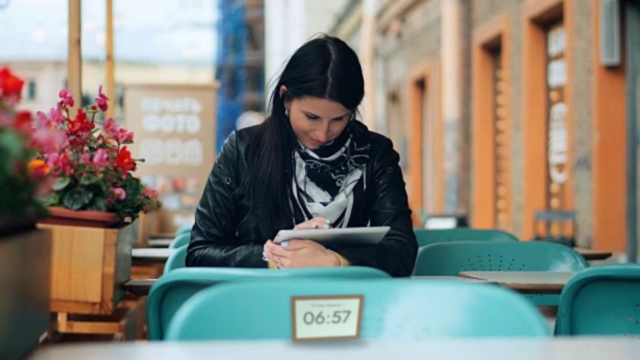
**6:57**
